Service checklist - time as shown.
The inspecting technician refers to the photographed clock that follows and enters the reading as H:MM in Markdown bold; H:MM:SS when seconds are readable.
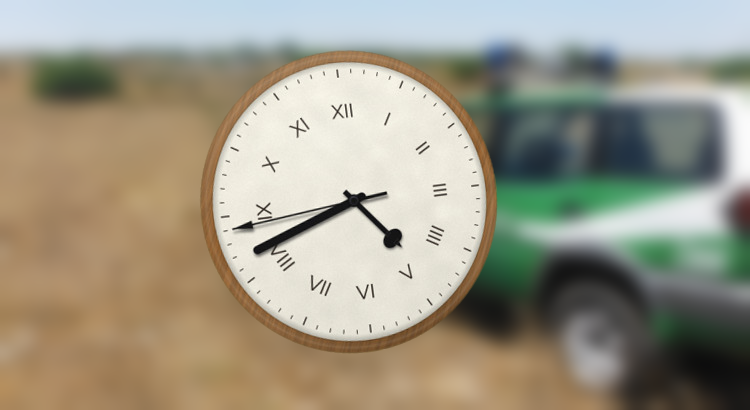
**4:41:44**
